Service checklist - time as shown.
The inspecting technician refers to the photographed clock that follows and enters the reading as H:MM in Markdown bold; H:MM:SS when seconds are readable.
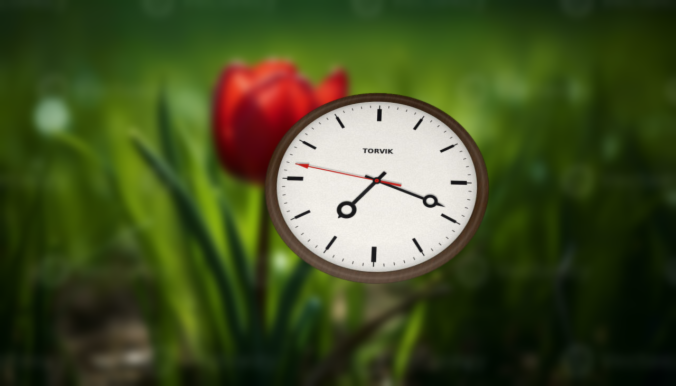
**7:18:47**
